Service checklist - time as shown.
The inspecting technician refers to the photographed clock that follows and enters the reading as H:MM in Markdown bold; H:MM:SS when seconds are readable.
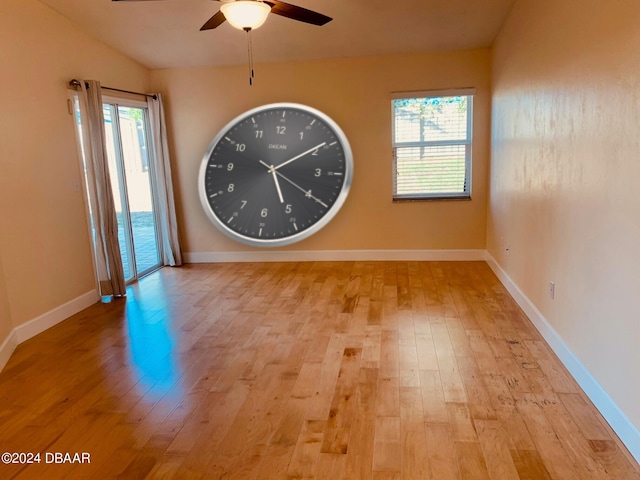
**5:09:20**
